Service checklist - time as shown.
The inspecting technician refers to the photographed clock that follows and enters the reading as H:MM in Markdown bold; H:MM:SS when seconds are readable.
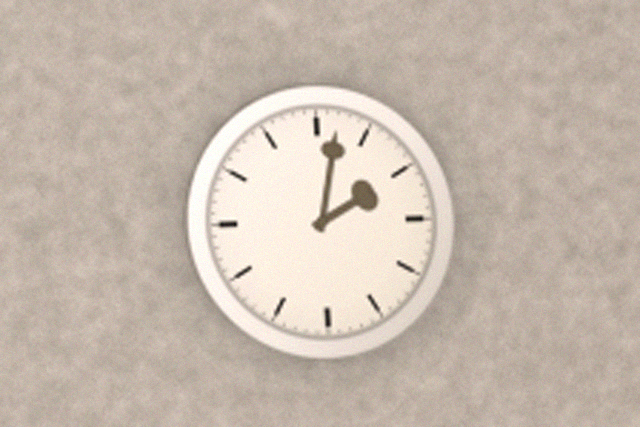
**2:02**
